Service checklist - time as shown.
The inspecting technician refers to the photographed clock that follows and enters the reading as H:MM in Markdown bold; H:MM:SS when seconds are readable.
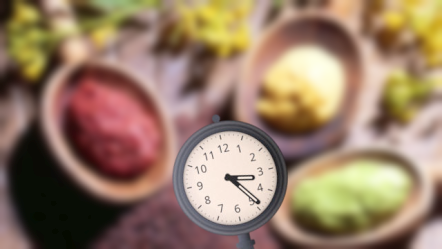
**3:24**
